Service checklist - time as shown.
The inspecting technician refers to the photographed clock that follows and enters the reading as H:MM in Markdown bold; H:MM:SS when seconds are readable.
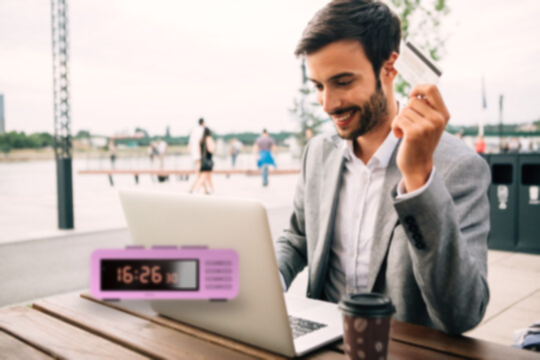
**16:26**
